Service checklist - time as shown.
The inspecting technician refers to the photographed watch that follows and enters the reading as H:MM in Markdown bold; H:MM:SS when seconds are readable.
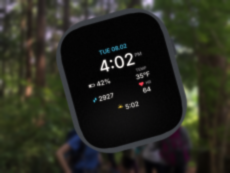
**4:02**
